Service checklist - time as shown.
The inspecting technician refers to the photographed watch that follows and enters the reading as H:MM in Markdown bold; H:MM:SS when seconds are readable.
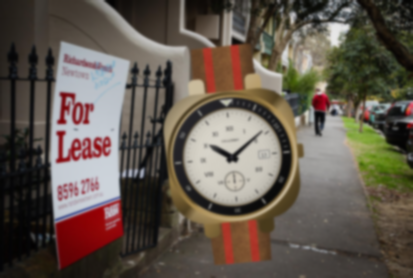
**10:09**
